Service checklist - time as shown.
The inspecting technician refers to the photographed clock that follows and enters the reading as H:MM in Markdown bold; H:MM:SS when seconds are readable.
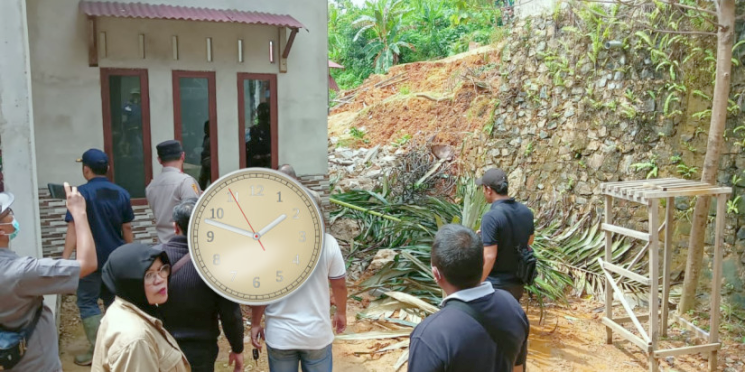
**1:47:55**
